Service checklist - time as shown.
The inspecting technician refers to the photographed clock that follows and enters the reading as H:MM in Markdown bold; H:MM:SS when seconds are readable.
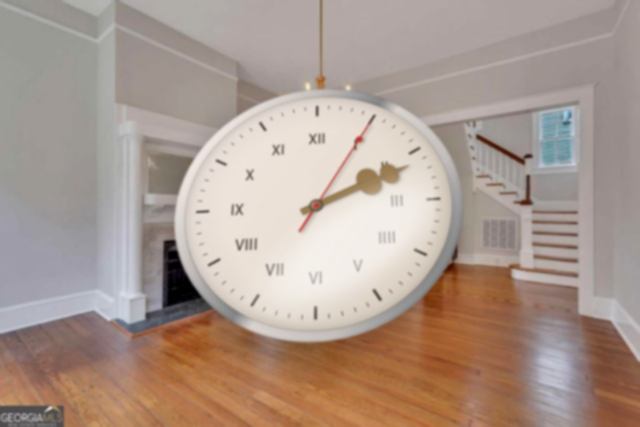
**2:11:05**
